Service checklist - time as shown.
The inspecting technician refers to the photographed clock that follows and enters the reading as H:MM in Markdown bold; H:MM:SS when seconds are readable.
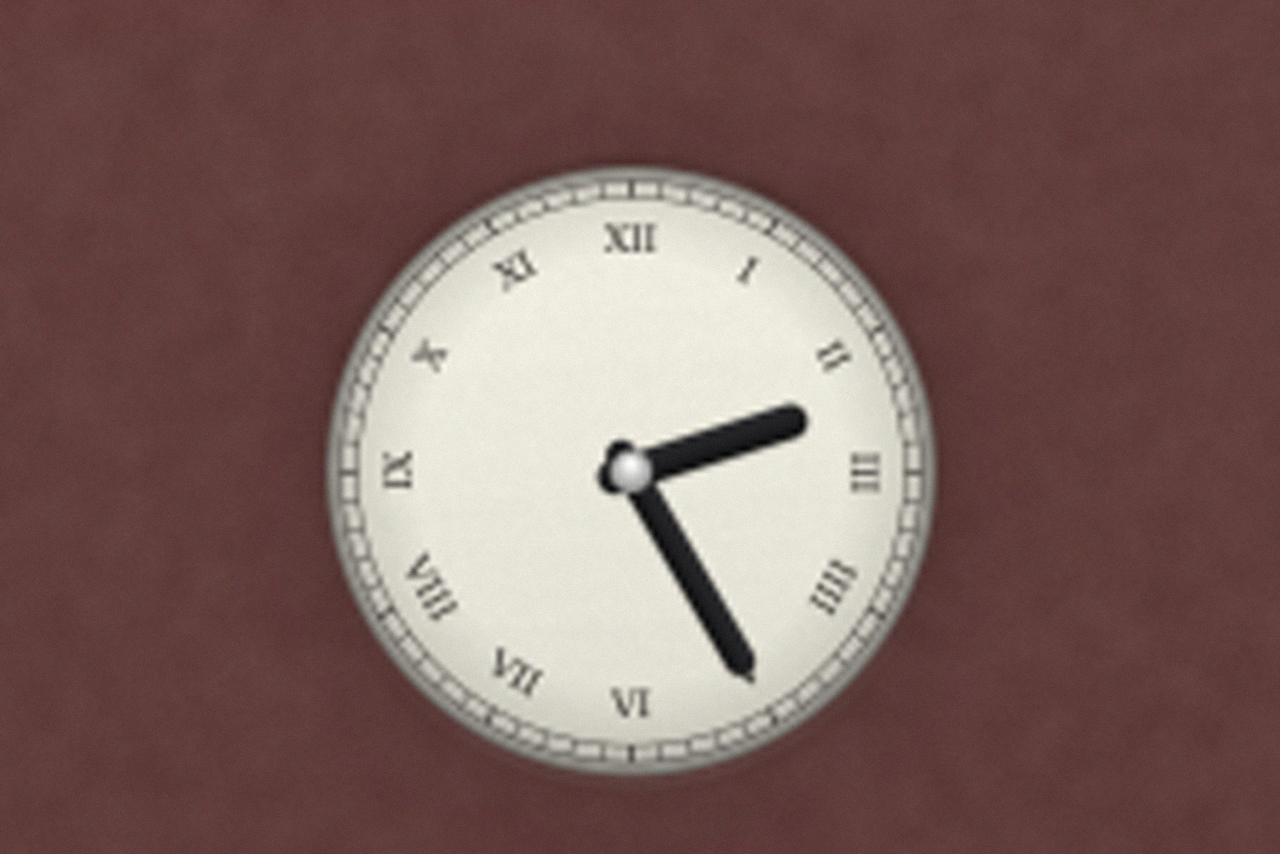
**2:25**
